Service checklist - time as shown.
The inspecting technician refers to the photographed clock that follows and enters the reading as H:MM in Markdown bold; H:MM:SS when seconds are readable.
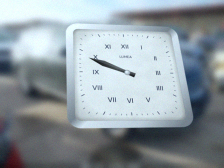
**9:49**
